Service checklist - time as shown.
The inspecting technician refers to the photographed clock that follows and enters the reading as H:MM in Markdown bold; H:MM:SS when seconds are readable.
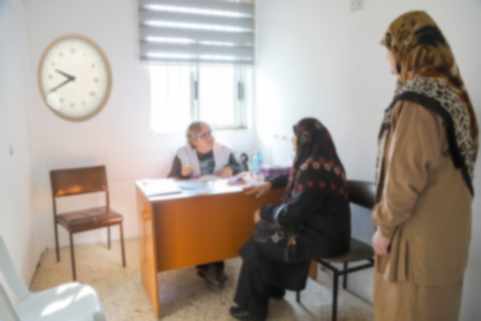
**9:40**
